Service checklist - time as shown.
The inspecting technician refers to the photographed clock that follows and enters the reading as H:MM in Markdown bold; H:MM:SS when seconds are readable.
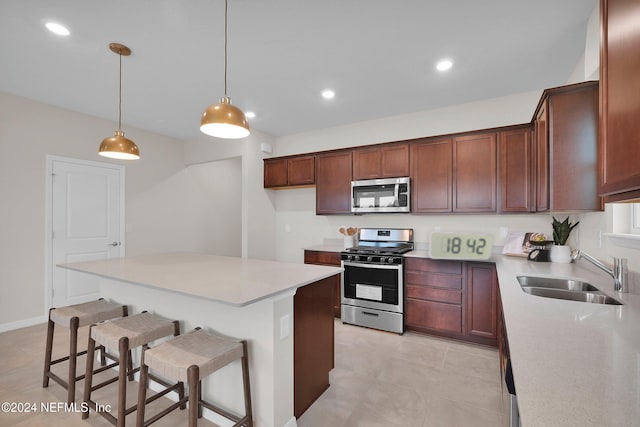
**18:42**
